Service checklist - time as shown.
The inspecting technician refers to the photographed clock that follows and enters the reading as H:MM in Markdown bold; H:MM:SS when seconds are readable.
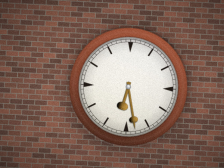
**6:28**
